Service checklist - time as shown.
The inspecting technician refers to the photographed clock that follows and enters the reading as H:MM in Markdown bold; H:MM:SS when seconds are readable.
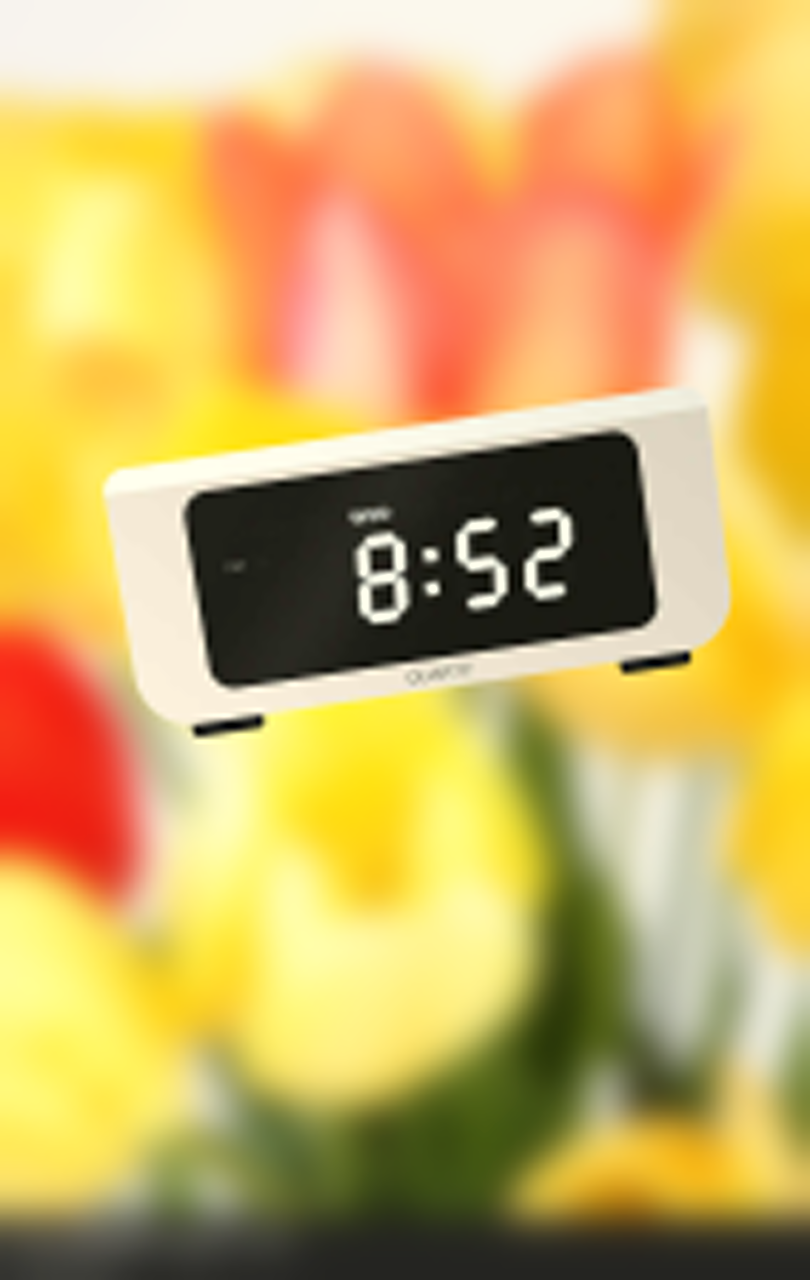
**8:52**
